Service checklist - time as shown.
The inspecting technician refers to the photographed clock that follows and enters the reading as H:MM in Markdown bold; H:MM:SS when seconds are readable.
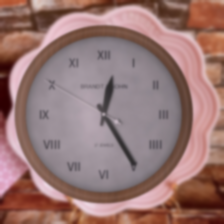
**12:24:50**
